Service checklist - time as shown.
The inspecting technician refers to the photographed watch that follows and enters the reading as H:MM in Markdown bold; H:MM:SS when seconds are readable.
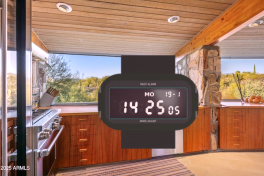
**14:25:05**
